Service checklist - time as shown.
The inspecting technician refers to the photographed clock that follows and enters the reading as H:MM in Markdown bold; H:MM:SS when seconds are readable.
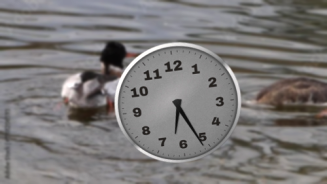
**6:26**
